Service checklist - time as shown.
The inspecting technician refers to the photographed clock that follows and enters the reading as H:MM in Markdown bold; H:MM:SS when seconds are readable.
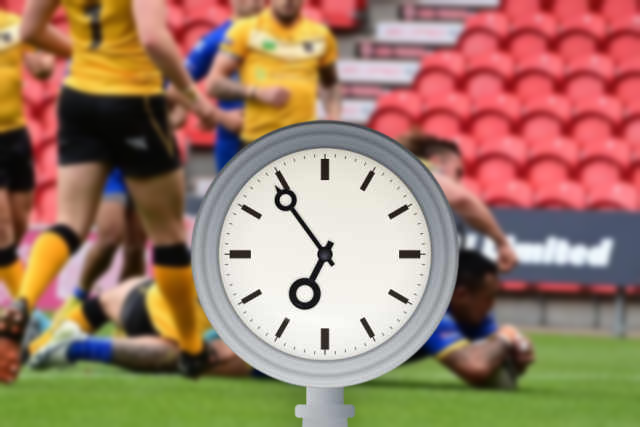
**6:54**
